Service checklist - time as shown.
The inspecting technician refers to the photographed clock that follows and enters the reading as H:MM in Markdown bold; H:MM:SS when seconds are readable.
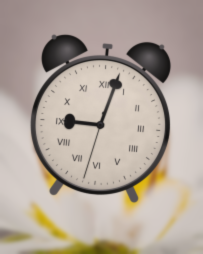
**9:02:32**
